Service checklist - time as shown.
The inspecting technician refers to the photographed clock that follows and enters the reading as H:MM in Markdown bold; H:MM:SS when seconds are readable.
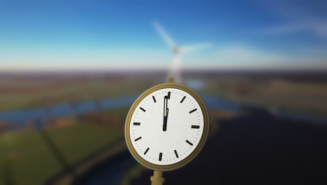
**11:59**
